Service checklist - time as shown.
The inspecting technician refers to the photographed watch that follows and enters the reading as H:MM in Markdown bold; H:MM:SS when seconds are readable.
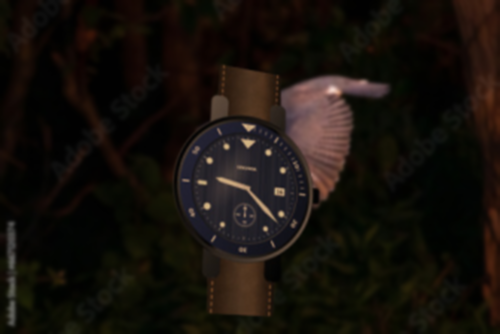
**9:22**
